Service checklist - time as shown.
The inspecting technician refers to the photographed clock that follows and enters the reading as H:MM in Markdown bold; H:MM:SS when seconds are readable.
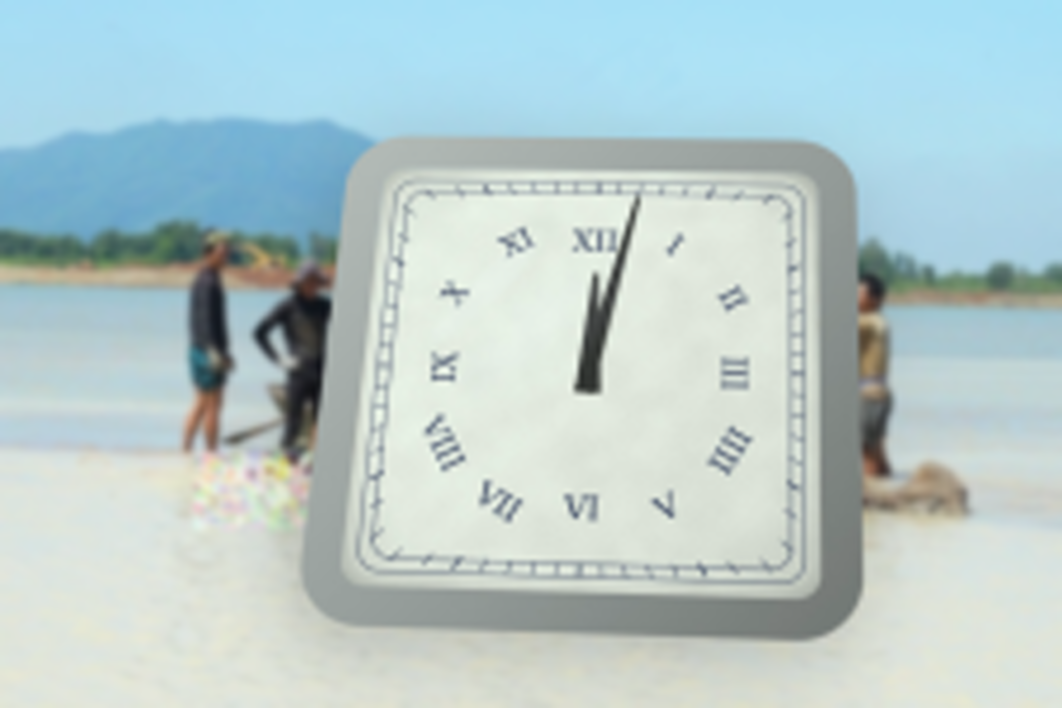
**12:02**
